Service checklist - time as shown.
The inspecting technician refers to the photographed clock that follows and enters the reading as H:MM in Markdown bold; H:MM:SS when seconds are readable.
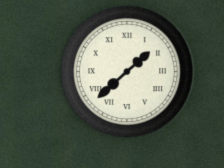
**1:38**
